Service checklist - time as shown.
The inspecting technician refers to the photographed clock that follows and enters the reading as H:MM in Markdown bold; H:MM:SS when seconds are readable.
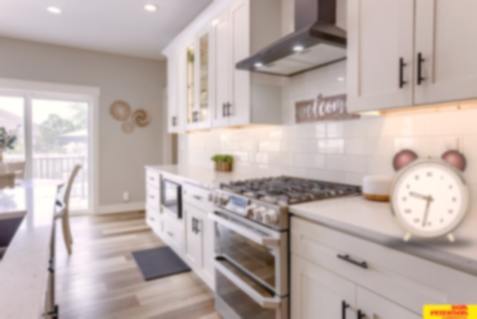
**9:32**
